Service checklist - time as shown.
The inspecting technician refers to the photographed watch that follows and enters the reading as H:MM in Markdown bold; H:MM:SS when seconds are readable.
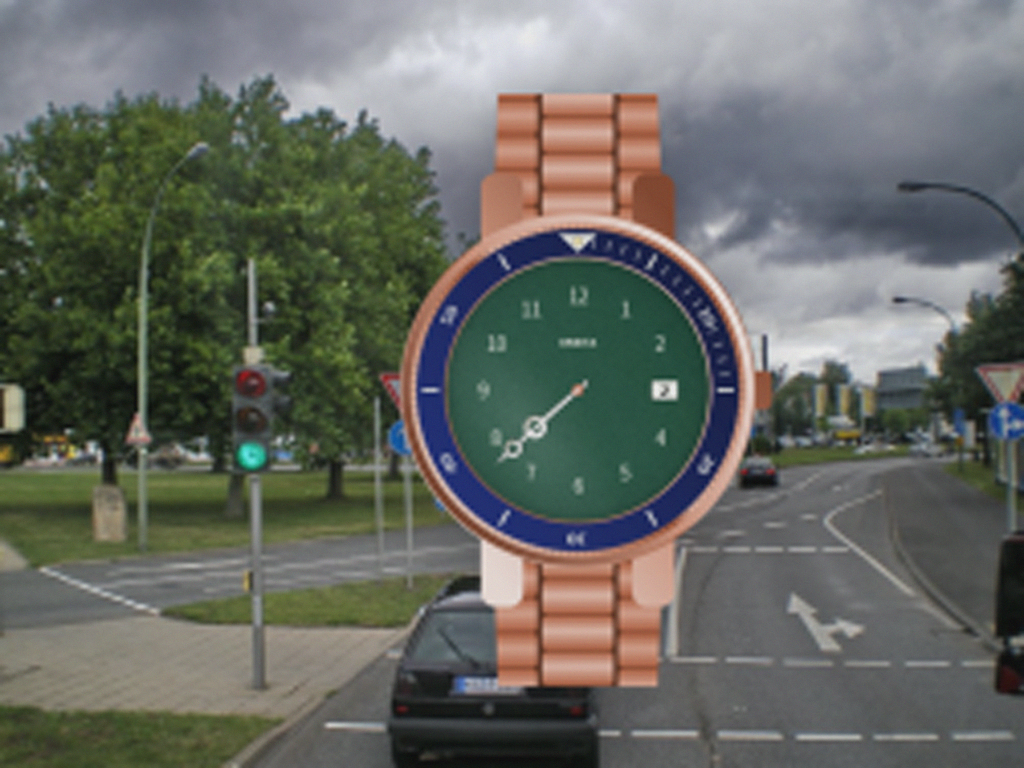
**7:38**
